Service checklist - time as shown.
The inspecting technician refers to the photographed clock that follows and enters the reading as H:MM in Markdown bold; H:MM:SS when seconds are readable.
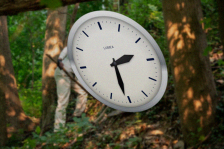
**2:31**
